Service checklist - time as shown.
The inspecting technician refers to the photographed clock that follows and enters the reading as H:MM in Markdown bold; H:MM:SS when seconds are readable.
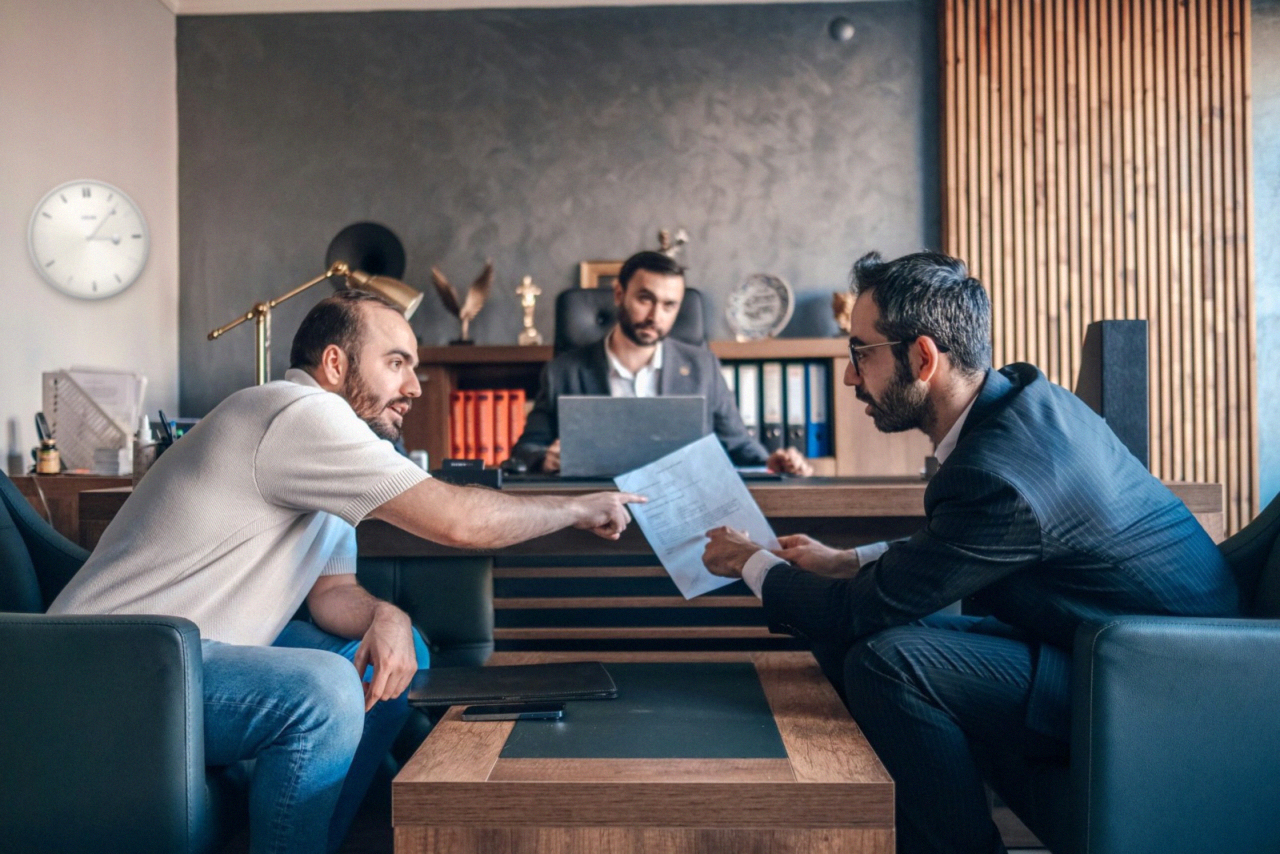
**3:07**
